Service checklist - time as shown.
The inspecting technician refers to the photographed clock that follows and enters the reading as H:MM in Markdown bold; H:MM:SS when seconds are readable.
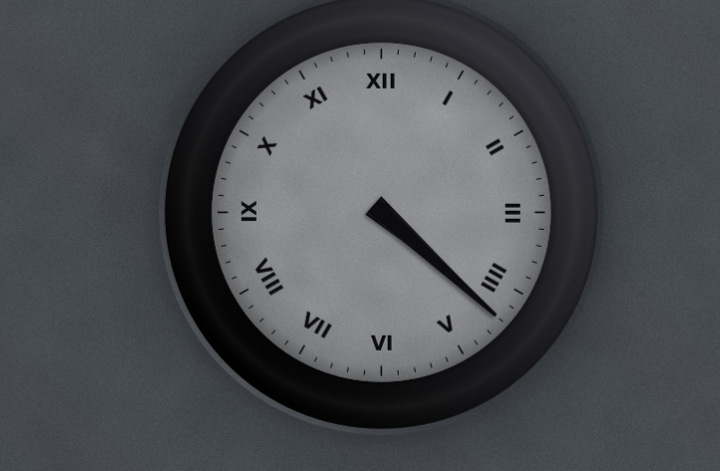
**4:22**
